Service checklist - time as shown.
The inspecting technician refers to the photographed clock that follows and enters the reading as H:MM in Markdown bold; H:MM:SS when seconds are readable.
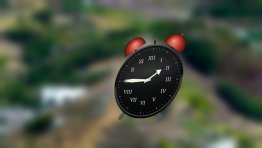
**1:45**
